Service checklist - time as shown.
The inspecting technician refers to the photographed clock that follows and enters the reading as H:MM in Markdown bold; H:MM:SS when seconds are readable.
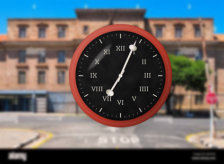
**7:04**
